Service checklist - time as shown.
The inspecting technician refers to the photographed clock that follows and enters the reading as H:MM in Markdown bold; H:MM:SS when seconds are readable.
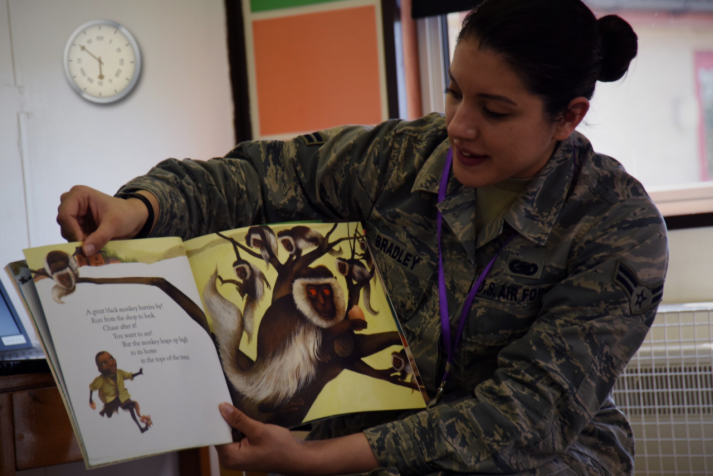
**5:51**
